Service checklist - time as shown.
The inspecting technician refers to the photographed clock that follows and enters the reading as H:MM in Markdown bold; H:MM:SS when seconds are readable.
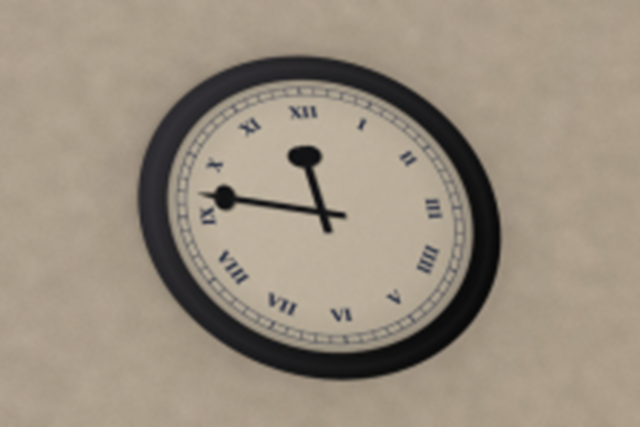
**11:47**
